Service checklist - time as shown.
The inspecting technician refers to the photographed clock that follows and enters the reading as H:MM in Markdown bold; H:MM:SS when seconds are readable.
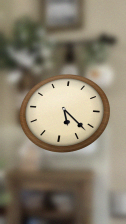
**5:22**
